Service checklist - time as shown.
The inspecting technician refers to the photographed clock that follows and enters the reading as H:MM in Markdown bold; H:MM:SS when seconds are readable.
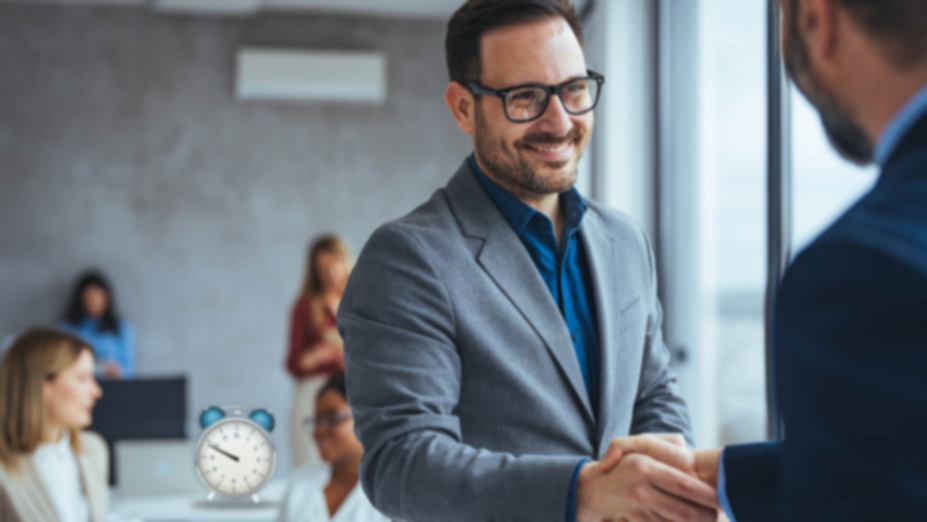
**9:49**
